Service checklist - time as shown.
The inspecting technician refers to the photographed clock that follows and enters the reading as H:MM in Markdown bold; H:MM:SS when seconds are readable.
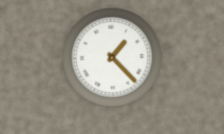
**1:23**
